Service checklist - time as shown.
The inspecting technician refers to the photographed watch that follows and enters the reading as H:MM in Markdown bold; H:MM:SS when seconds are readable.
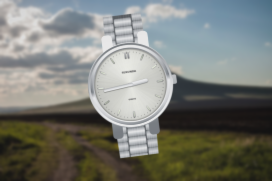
**2:44**
